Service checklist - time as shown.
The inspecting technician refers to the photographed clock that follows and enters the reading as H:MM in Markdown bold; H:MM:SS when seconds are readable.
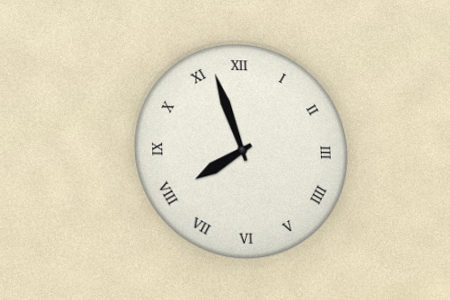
**7:57**
